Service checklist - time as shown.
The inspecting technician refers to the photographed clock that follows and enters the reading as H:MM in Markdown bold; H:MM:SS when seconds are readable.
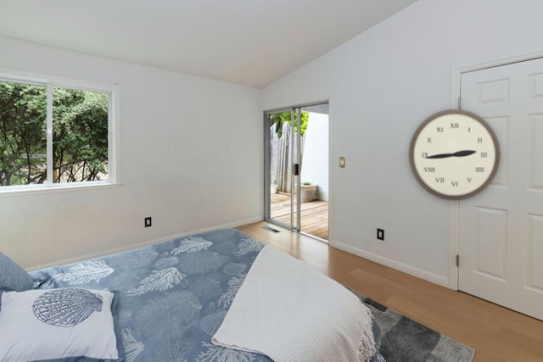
**2:44**
